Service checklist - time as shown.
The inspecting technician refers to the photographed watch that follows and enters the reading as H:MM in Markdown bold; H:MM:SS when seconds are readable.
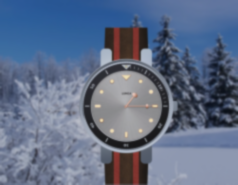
**1:15**
